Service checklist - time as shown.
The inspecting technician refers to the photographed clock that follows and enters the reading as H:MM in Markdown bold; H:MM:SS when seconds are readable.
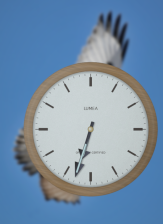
**6:33**
